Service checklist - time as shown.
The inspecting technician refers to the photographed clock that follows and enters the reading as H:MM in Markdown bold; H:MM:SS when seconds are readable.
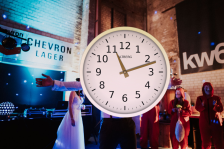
**11:12**
